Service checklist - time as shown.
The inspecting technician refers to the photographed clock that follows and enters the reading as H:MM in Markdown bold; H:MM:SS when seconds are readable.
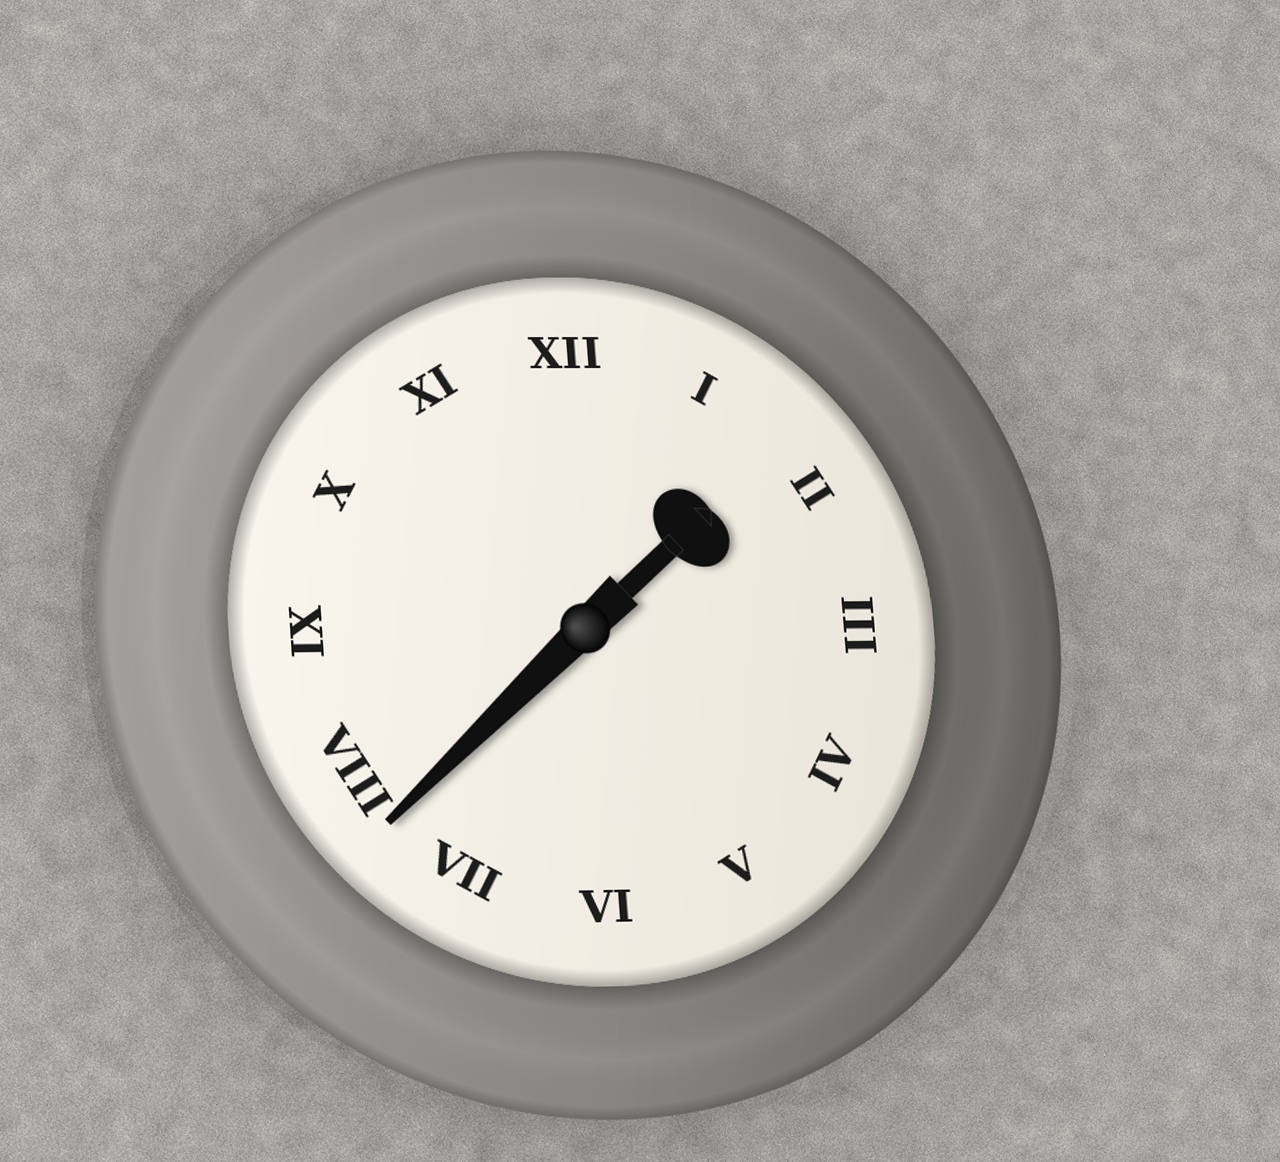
**1:38**
